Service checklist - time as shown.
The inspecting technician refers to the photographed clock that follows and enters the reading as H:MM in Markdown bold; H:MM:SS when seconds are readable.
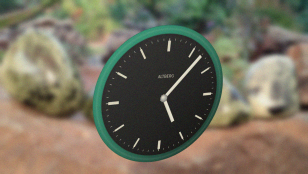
**5:07**
